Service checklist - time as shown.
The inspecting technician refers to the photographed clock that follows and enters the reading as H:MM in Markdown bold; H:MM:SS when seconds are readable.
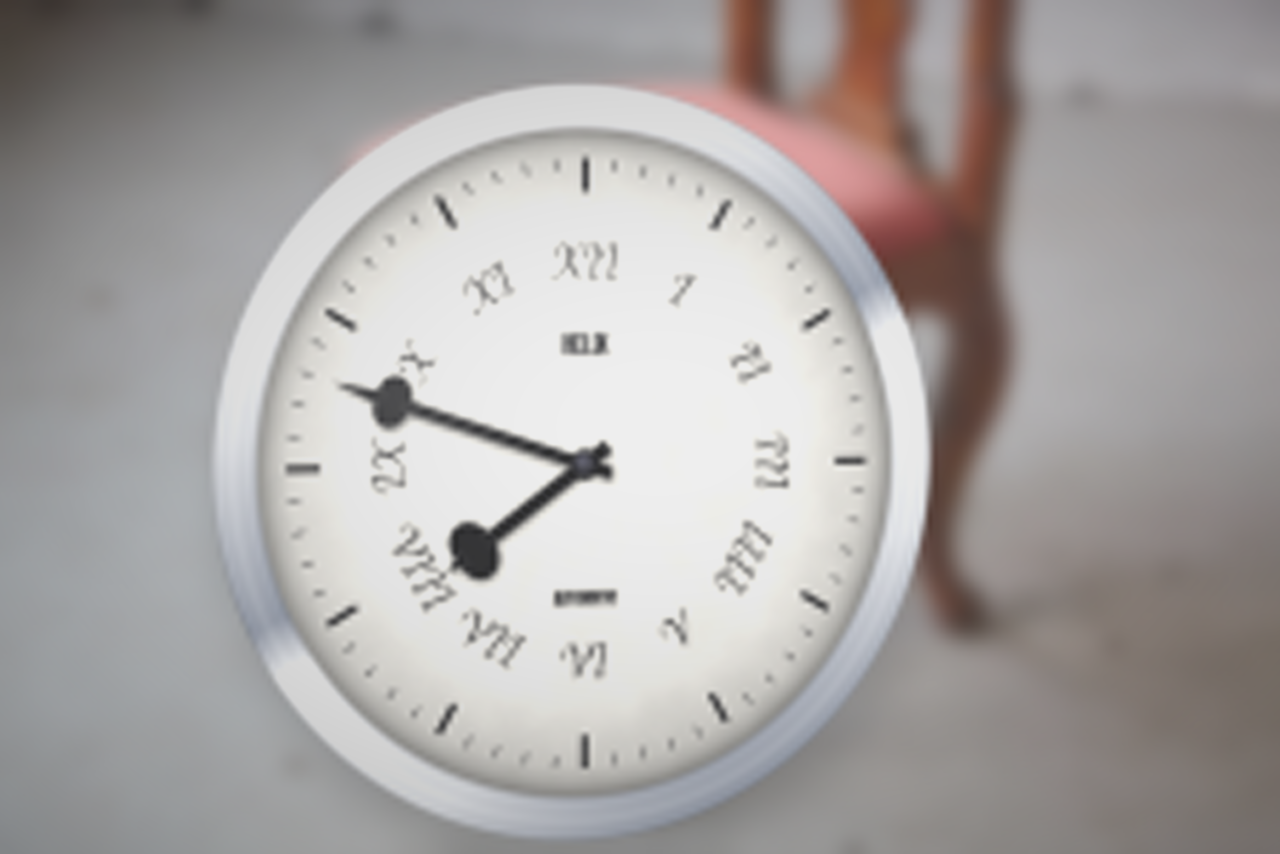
**7:48**
